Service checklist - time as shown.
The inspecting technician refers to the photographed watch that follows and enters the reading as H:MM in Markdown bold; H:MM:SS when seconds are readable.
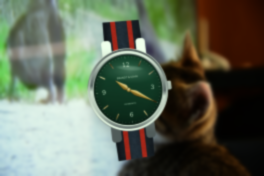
**10:20**
